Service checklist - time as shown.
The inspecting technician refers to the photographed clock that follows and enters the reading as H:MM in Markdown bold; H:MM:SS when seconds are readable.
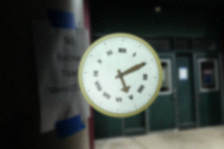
**5:10**
